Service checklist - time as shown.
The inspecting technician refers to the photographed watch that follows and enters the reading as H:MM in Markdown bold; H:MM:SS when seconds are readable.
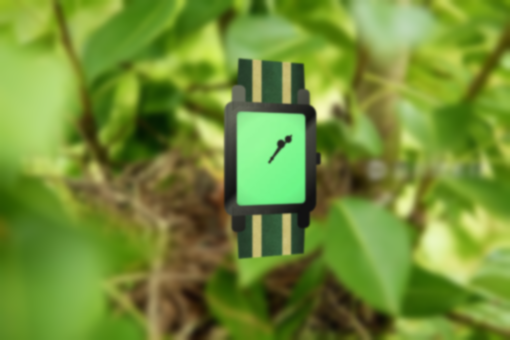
**1:07**
